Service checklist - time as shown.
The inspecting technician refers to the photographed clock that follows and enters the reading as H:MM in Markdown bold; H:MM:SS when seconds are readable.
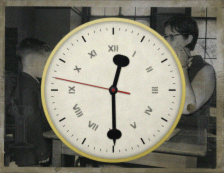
**12:29:47**
